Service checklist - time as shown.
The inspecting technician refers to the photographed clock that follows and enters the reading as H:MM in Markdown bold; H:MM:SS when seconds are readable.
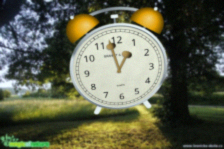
**12:58**
